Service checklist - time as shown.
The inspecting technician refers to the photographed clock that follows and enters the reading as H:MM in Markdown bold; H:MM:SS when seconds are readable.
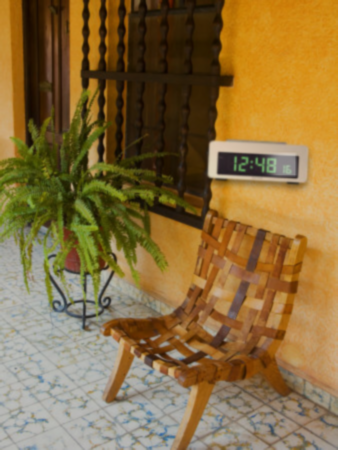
**12:48**
